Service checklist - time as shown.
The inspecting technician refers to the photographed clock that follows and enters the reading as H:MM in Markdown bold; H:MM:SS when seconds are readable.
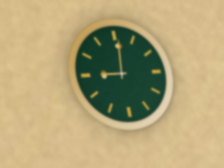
**9:01**
